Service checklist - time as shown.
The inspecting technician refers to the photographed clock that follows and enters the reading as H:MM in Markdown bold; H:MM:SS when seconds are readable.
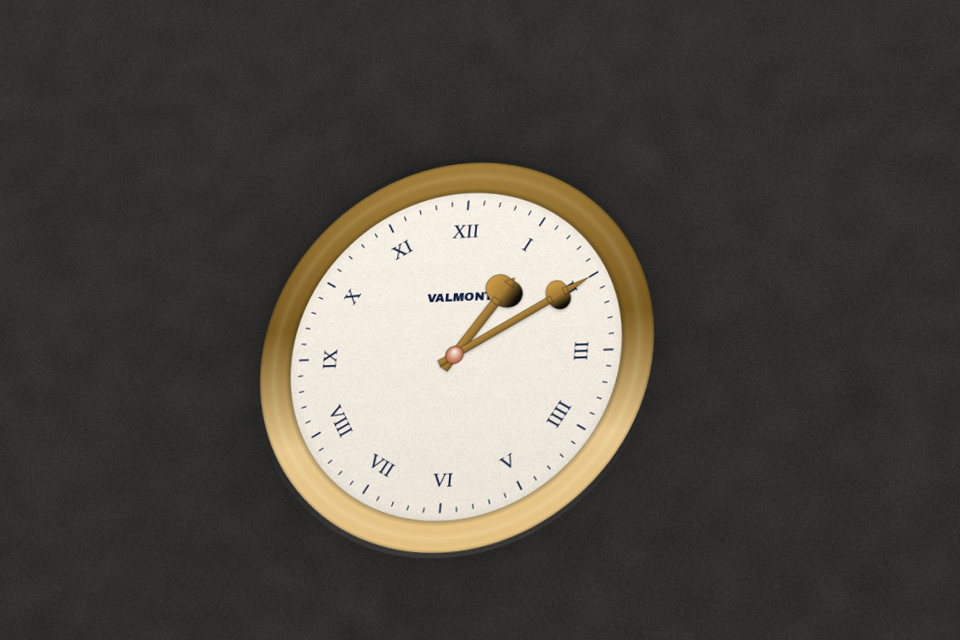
**1:10**
